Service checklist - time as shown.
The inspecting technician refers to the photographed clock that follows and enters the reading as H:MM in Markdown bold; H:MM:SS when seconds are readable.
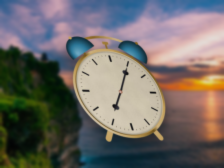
**7:05**
